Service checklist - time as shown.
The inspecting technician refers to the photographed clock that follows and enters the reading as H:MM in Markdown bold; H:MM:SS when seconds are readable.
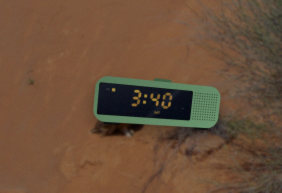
**3:40**
